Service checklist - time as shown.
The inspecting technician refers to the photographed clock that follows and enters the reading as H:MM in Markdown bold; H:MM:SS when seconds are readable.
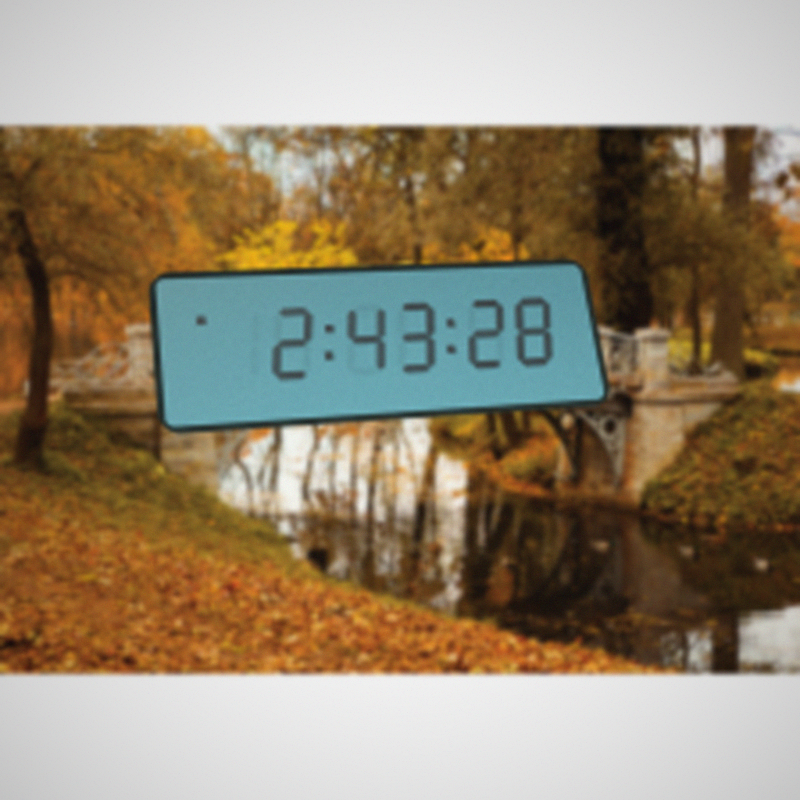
**2:43:28**
